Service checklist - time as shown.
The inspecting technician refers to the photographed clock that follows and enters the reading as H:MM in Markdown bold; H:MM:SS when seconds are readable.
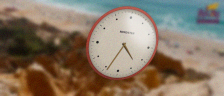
**4:34**
